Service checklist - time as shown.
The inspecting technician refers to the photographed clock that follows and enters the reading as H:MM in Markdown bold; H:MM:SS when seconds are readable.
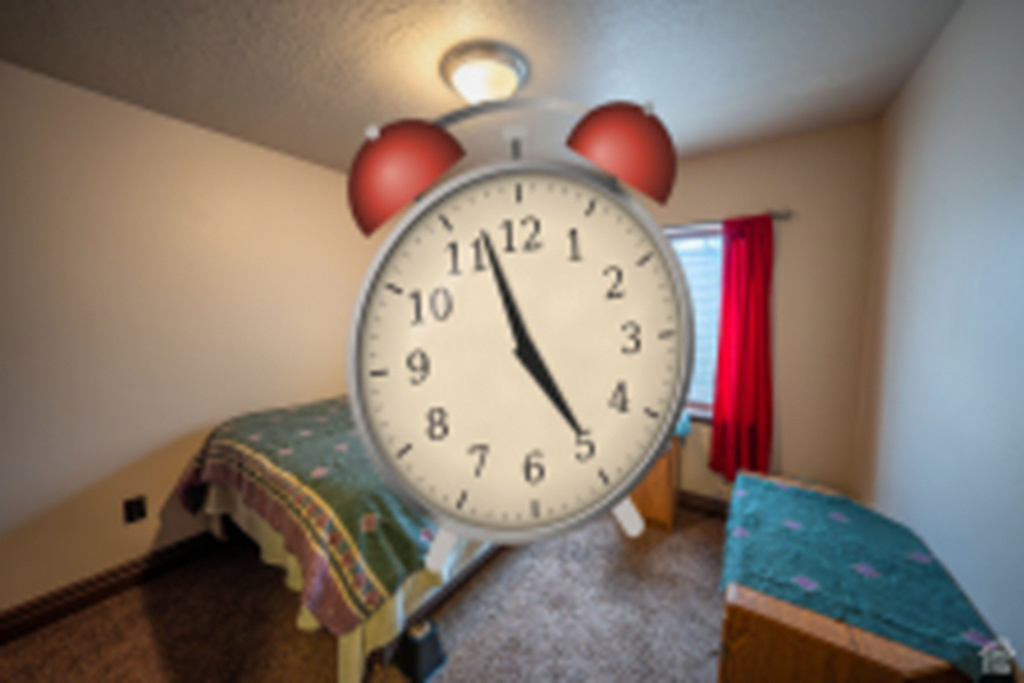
**4:57**
